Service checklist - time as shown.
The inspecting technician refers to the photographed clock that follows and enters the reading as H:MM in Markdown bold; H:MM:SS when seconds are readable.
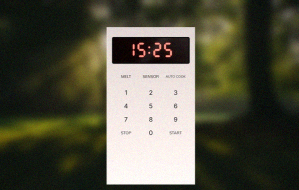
**15:25**
